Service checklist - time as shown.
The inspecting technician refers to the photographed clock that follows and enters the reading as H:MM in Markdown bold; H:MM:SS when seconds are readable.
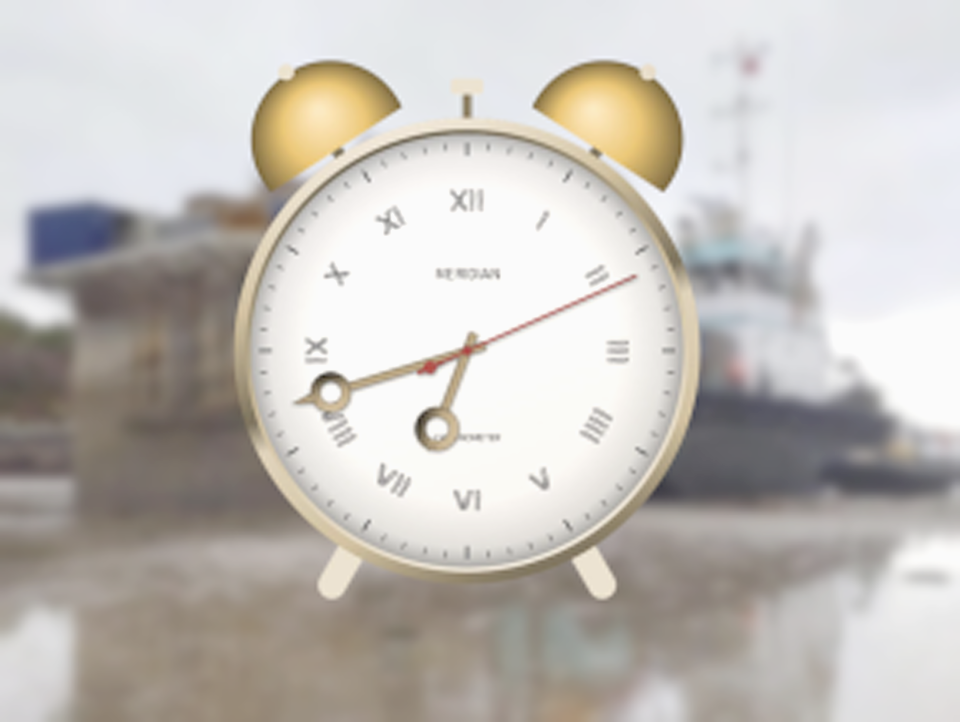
**6:42:11**
